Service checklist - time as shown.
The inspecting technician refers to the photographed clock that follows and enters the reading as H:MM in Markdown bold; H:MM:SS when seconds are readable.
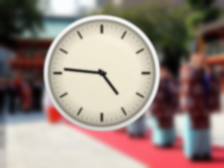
**4:46**
